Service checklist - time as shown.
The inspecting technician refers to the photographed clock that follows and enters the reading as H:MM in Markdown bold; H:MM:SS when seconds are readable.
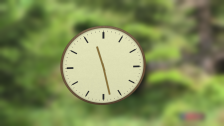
**11:28**
